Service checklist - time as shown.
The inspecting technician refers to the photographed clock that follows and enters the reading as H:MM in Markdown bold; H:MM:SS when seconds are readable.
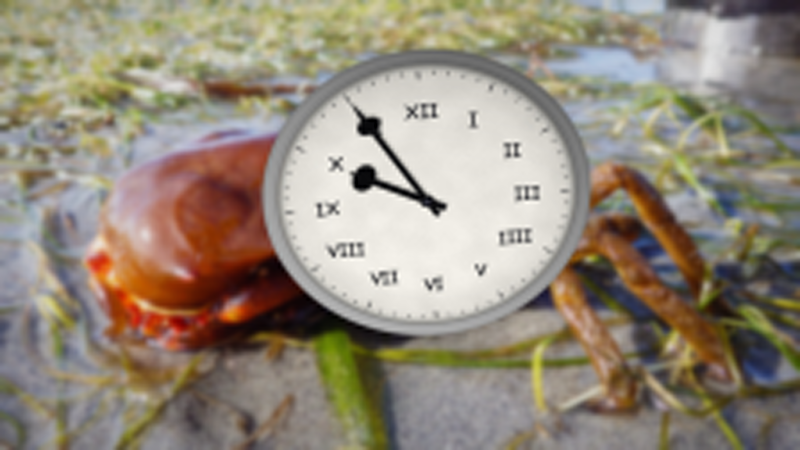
**9:55**
